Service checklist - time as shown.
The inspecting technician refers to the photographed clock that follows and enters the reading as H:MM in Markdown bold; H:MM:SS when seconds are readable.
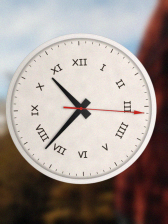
**10:37:16**
